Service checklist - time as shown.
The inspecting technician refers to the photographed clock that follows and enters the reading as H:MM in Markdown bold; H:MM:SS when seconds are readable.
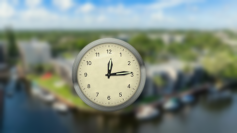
**12:14**
